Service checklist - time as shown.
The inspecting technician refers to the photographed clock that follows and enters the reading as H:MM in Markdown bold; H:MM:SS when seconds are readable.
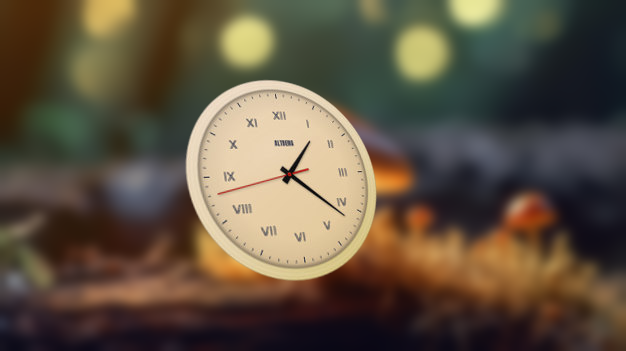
**1:21:43**
